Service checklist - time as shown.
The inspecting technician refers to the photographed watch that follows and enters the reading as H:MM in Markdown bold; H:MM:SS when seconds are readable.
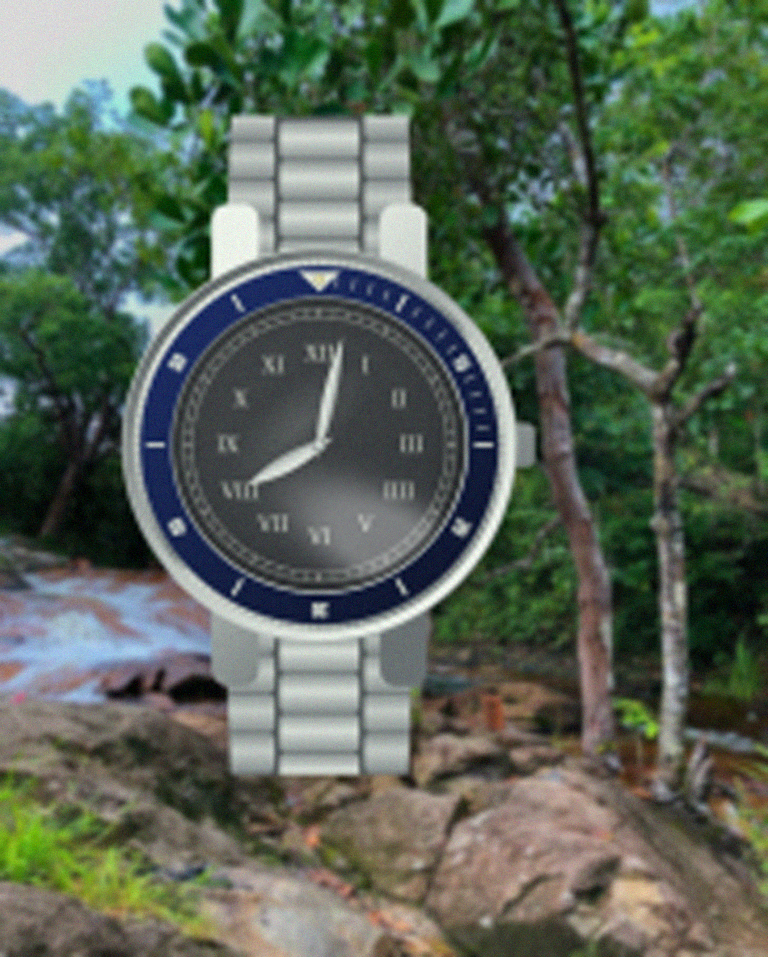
**8:02**
